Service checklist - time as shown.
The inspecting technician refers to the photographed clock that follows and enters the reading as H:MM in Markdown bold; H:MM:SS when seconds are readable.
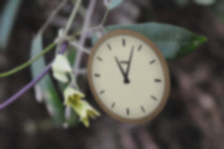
**11:03**
